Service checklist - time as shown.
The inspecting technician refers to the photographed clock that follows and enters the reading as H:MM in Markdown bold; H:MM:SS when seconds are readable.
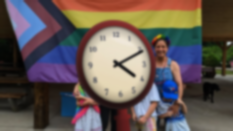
**4:11**
